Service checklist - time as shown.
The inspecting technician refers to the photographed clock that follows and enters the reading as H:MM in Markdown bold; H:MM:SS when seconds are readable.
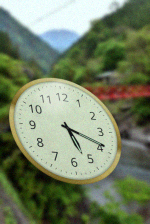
**5:19**
